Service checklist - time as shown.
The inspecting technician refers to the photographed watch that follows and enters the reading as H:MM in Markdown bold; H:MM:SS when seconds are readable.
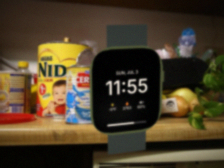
**11:55**
